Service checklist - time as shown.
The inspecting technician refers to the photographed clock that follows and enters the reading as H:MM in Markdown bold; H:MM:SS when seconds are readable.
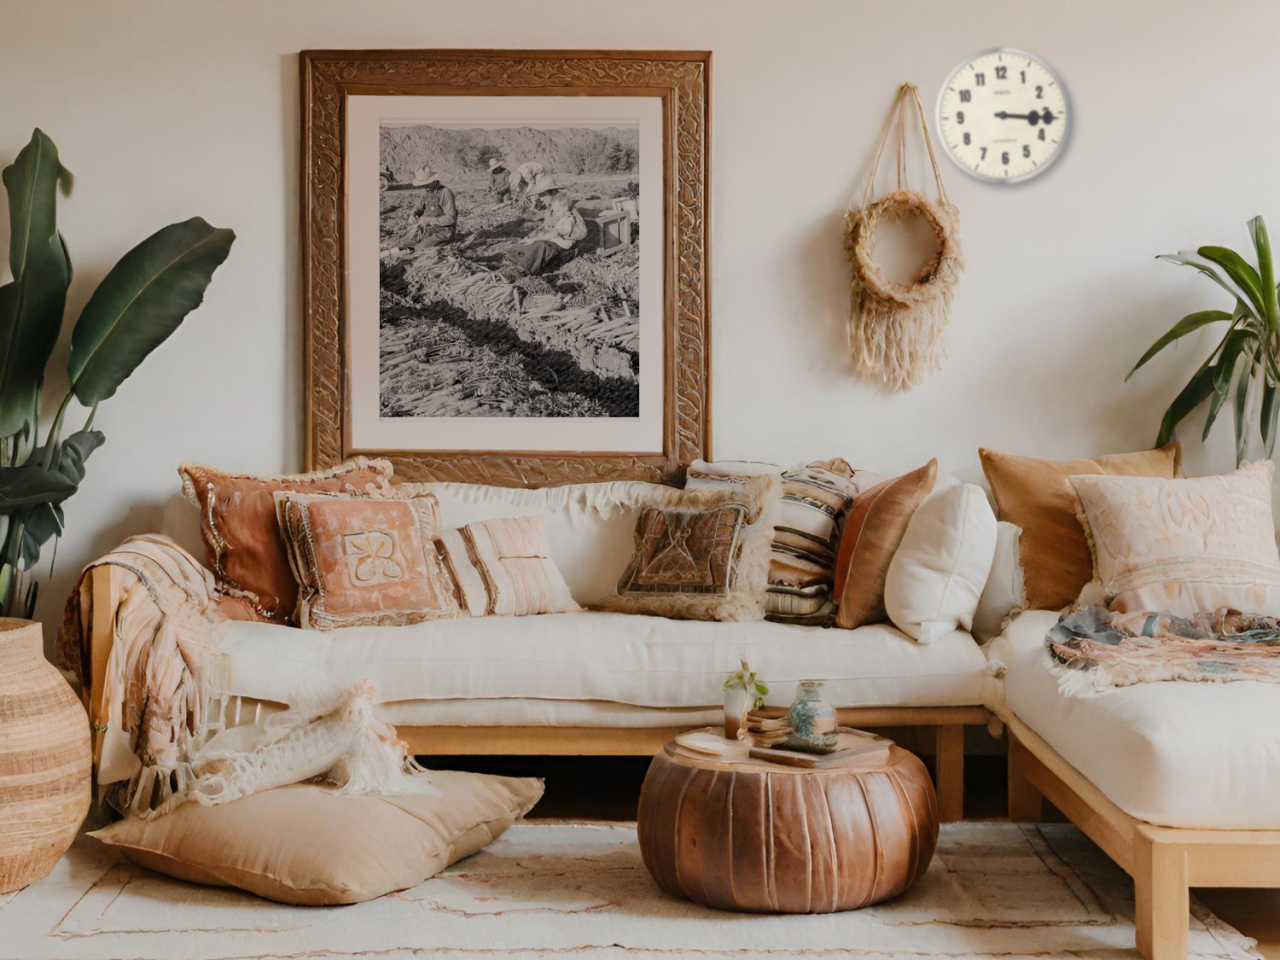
**3:16**
